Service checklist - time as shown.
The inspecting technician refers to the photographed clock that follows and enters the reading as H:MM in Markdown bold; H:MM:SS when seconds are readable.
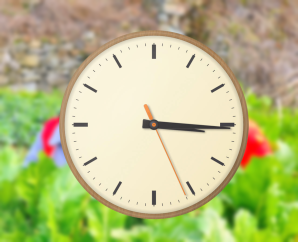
**3:15:26**
